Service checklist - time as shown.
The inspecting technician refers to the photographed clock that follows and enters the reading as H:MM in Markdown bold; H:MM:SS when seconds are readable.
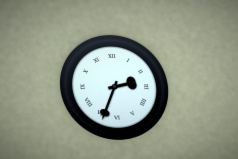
**2:34**
